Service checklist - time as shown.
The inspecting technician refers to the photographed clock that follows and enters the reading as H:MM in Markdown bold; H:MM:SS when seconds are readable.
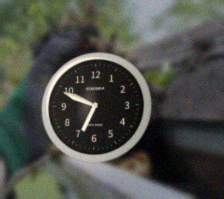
**6:49**
